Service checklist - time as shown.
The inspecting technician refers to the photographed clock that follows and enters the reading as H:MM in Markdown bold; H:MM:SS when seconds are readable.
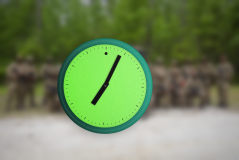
**7:04**
